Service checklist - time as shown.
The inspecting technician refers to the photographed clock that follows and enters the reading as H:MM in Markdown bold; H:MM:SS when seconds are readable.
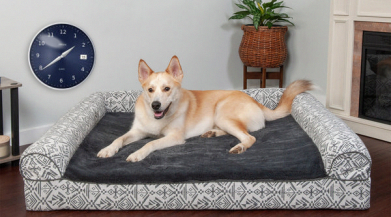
**1:39**
